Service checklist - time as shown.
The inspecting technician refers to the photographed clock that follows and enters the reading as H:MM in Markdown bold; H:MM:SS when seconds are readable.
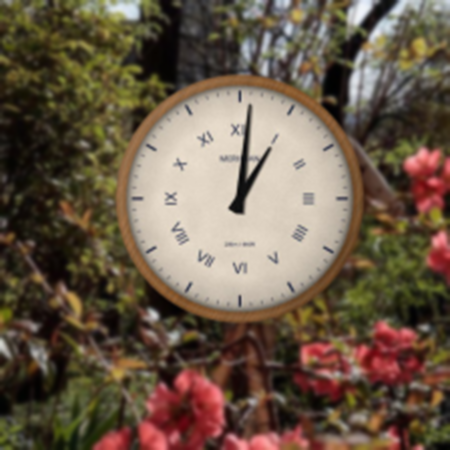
**1:01**
